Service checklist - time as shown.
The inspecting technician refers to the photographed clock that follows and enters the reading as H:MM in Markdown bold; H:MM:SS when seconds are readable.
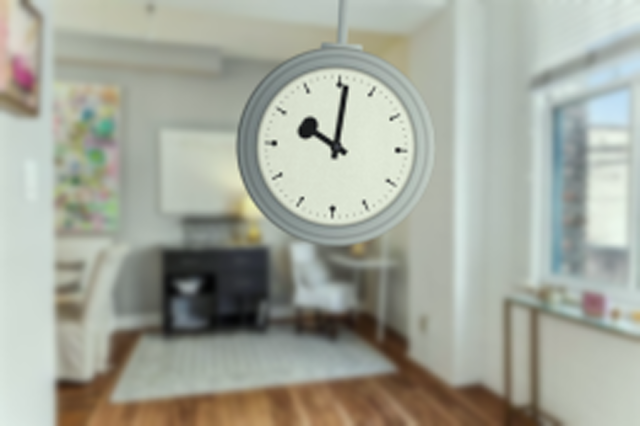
**10:01**
